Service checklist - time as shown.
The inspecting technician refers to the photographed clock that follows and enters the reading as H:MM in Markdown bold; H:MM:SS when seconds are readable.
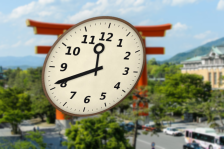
**11:41**
